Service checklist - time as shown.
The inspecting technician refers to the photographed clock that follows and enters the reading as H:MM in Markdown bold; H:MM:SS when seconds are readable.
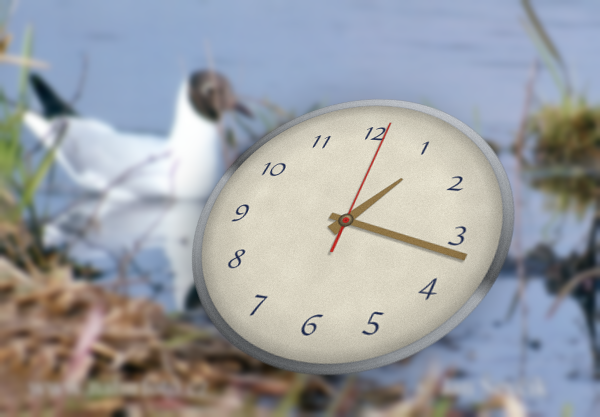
**1:17:01**
